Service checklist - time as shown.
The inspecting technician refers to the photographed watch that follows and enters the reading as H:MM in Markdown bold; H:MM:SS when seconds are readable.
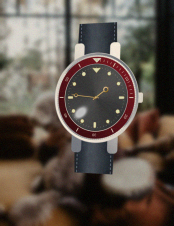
**1:46**
